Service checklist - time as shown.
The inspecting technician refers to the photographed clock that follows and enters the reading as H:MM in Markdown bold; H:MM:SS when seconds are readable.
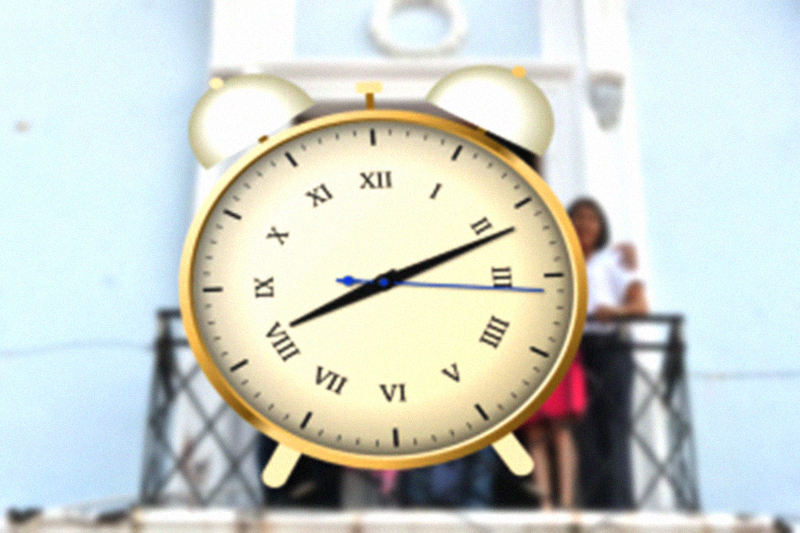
**8:11:16**
